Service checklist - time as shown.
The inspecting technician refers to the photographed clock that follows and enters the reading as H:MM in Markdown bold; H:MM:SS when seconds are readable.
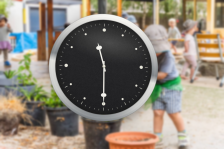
**11:30**
